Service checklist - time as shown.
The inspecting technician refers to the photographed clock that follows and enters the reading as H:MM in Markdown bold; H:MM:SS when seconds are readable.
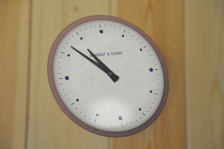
**10:52**
